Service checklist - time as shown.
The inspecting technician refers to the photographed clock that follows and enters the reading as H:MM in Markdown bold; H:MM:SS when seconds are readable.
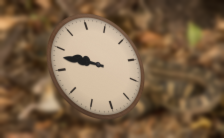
**9:48**
